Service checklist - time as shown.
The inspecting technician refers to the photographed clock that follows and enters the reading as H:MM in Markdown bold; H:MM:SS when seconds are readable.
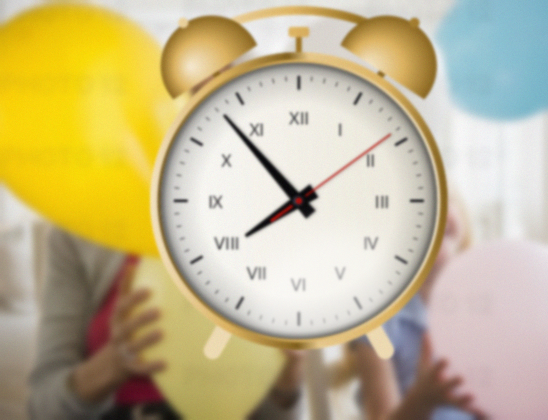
**7:53:09**
